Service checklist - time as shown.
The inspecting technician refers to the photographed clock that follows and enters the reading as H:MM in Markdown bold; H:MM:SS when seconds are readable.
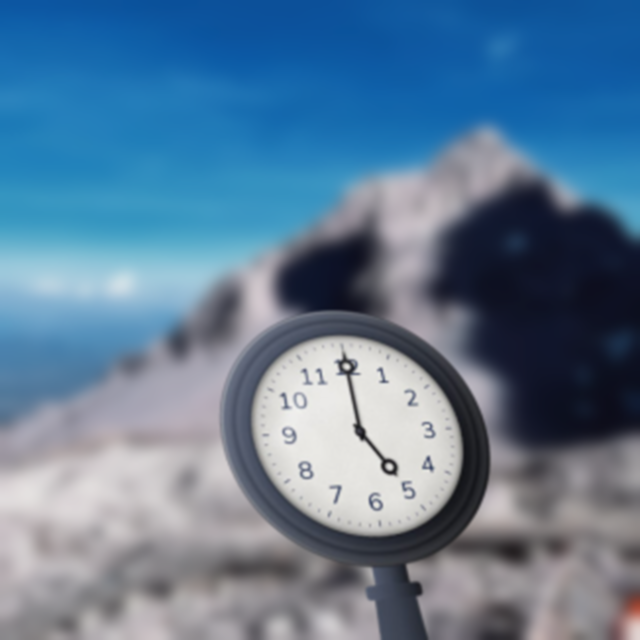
**5:00**
